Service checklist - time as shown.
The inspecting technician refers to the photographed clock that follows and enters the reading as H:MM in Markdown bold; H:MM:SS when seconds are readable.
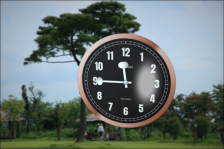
**11:45**
